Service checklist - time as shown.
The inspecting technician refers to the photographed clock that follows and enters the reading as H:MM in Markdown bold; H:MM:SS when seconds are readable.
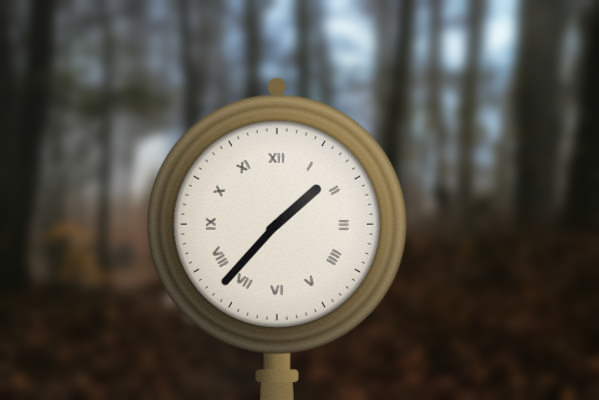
**1:37**
